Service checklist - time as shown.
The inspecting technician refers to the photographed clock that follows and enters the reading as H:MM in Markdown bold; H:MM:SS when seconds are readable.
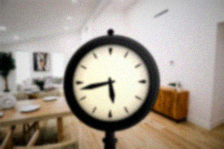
**5:43**
